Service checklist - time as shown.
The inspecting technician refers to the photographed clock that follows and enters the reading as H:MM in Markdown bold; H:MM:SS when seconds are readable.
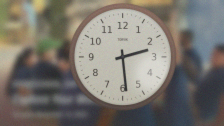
**2:29**
